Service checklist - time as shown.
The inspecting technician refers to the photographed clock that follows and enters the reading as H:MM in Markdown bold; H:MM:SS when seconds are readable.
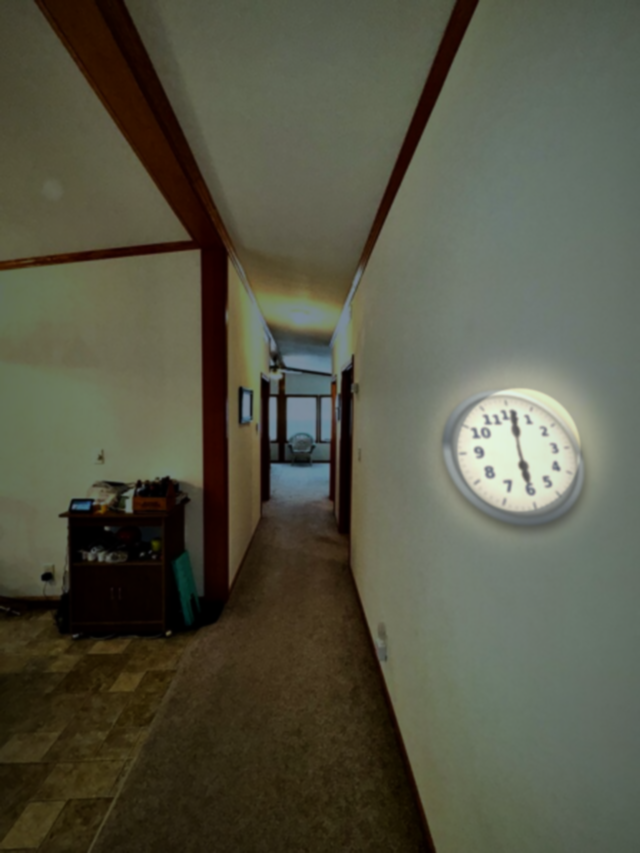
**6:01**
